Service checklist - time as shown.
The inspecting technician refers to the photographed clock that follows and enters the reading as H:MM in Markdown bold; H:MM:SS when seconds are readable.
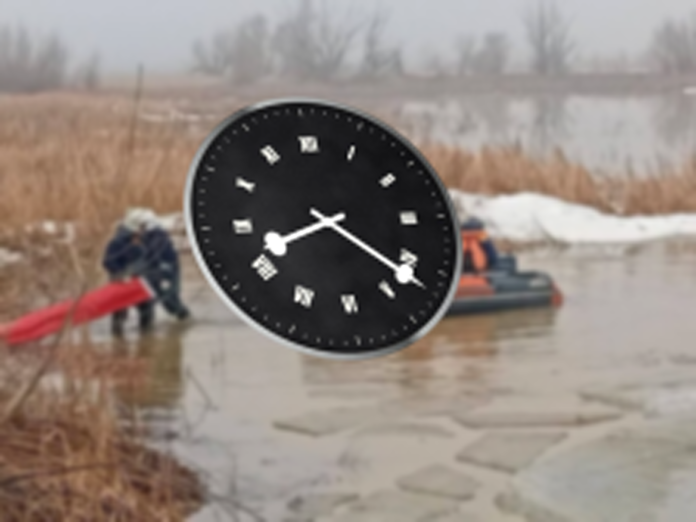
**8:22**
